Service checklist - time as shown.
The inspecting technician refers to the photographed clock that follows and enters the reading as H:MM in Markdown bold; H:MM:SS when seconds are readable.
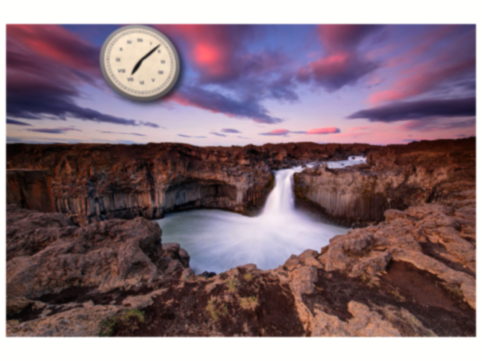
**7:08**
